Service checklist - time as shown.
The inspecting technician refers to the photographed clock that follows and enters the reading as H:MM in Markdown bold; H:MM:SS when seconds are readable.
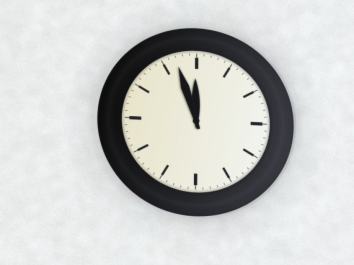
**11:57**
